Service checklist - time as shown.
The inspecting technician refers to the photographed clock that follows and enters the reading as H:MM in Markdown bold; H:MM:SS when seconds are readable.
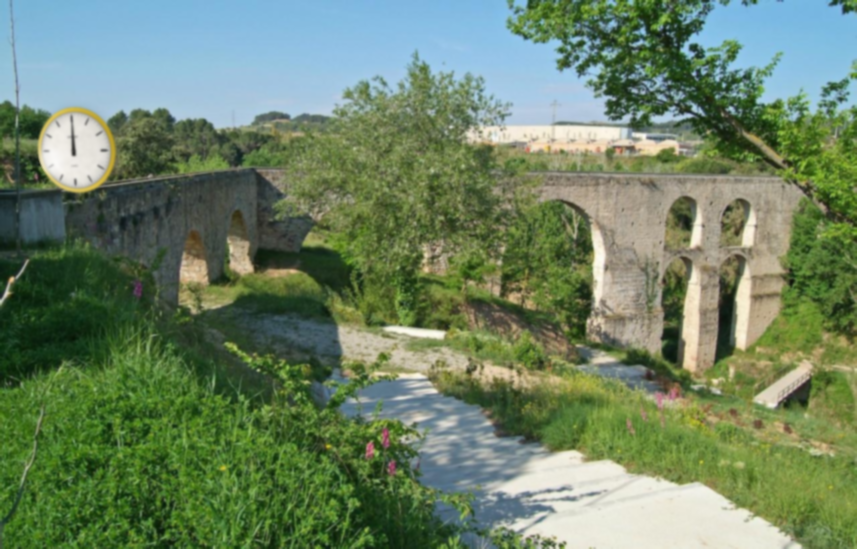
**12:00**
